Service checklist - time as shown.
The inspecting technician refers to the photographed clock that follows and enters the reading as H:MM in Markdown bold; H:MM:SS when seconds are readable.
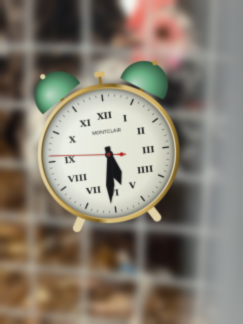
**5:30:46**
